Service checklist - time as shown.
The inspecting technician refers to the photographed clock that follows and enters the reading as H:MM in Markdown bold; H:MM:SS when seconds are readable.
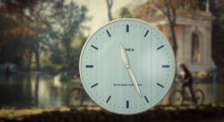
**11:26**
